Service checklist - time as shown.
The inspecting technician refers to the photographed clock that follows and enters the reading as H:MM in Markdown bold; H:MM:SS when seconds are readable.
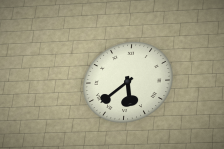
**5:38**
